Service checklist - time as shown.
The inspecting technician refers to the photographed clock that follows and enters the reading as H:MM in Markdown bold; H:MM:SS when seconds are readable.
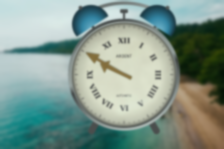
**9:50**
